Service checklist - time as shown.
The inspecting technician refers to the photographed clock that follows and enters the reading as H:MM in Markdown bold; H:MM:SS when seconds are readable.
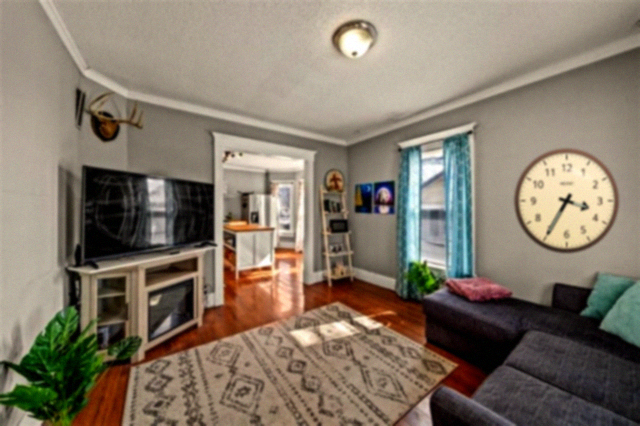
**3:35**
